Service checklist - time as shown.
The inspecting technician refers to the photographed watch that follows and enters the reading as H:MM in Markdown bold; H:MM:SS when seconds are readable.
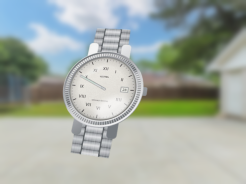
**9:49**
